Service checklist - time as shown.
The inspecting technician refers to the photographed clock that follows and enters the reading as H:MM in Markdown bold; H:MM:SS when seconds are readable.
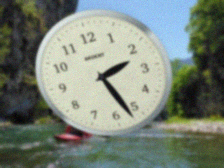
**2:27**
